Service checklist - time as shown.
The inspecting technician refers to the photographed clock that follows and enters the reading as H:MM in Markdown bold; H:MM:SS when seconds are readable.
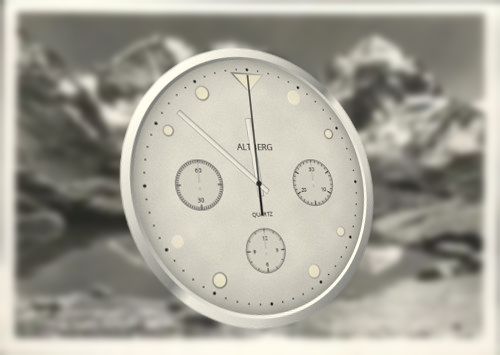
**11:52**
